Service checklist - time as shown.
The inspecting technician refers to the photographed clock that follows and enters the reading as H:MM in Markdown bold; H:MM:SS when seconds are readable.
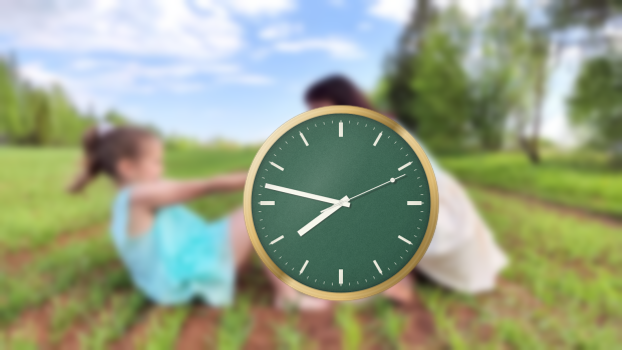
**7:47:11**
